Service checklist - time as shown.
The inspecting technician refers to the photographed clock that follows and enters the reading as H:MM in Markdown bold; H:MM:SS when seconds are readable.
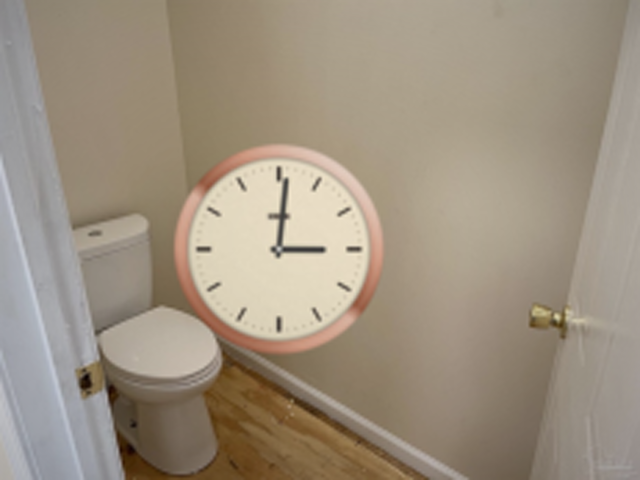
**3:01**
